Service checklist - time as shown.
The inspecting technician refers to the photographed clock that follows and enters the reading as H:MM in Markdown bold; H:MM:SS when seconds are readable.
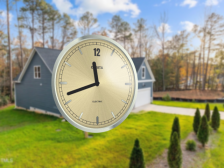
**11:42**
